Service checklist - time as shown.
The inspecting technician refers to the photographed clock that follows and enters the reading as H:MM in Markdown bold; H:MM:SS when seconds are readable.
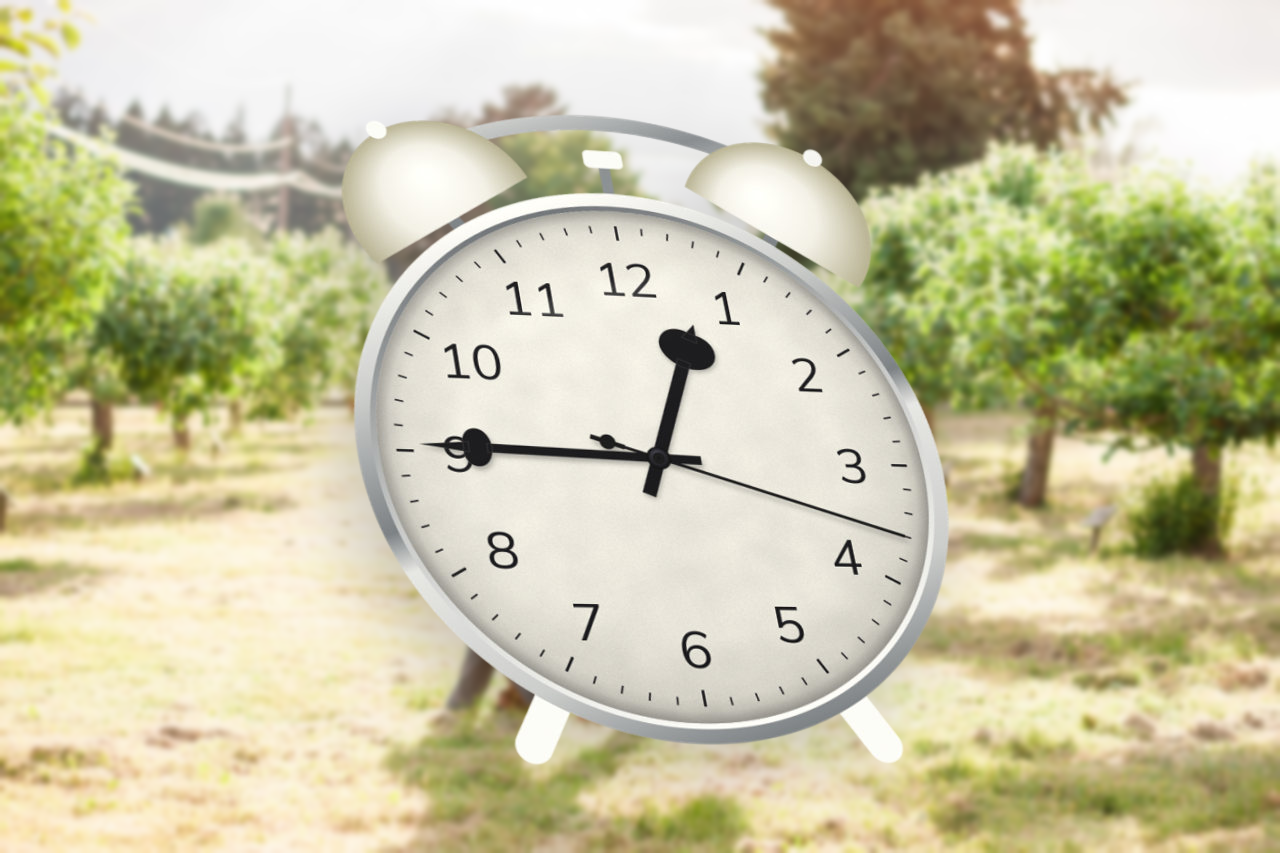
**12:45:18**
